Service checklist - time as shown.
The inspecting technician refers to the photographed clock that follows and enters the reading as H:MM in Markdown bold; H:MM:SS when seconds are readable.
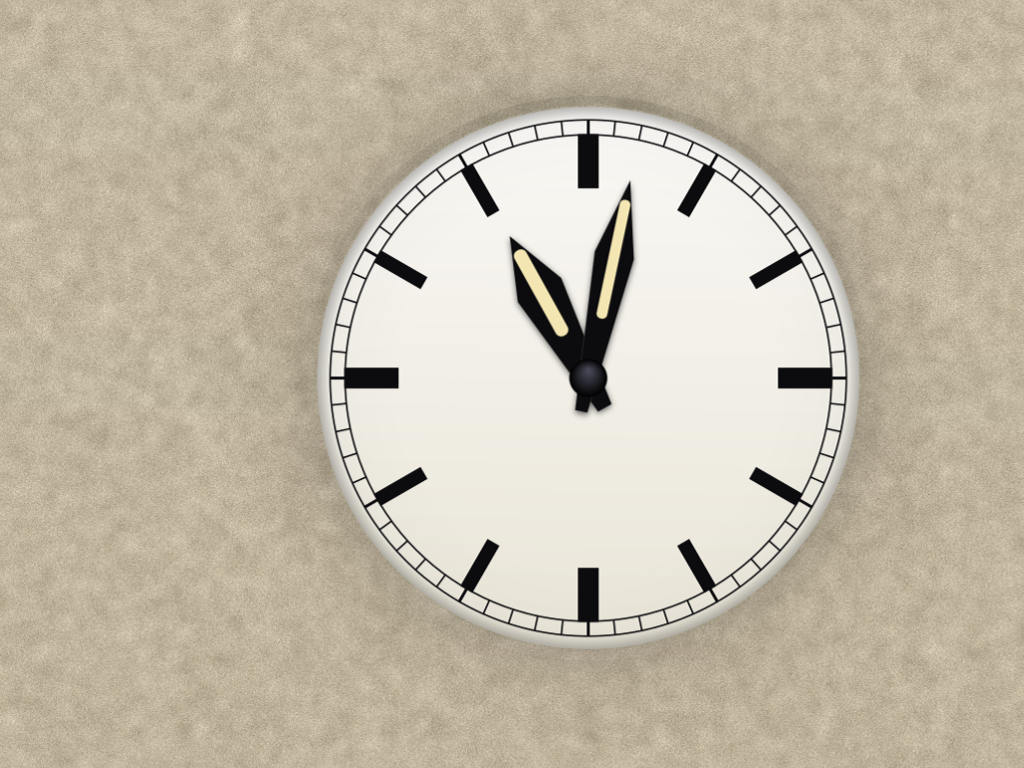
**11:02**
